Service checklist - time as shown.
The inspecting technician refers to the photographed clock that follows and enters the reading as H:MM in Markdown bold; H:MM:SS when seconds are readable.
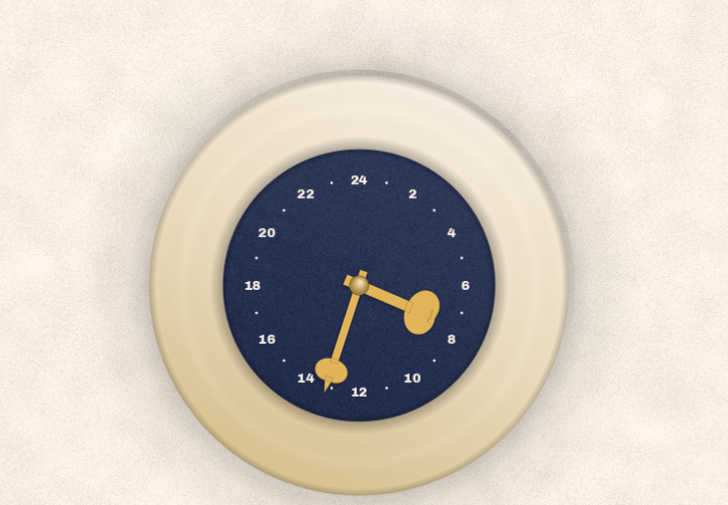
**7:33**
